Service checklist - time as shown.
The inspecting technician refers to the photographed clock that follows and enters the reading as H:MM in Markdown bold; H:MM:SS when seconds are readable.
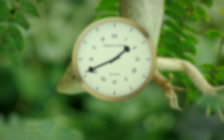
**1:41**
